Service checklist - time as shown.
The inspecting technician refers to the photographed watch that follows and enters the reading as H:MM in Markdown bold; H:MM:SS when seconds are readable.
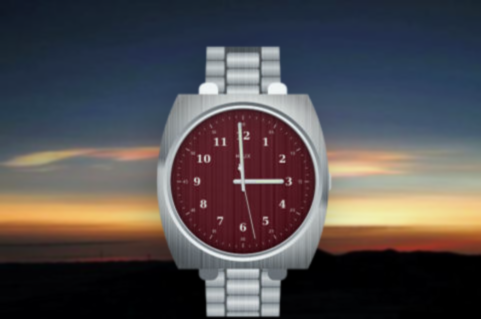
**2:59:28**
